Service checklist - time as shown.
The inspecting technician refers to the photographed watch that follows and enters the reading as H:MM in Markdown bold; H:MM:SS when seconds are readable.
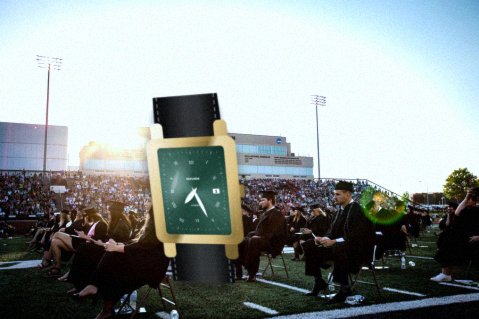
**7:26**
